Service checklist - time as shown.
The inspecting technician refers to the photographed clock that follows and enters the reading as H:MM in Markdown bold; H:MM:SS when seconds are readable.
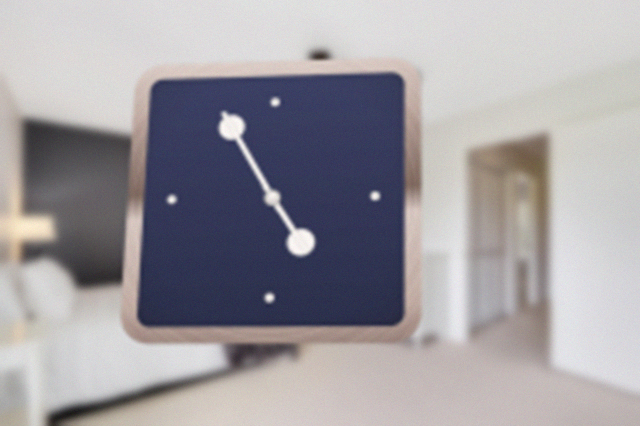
**4:55**
